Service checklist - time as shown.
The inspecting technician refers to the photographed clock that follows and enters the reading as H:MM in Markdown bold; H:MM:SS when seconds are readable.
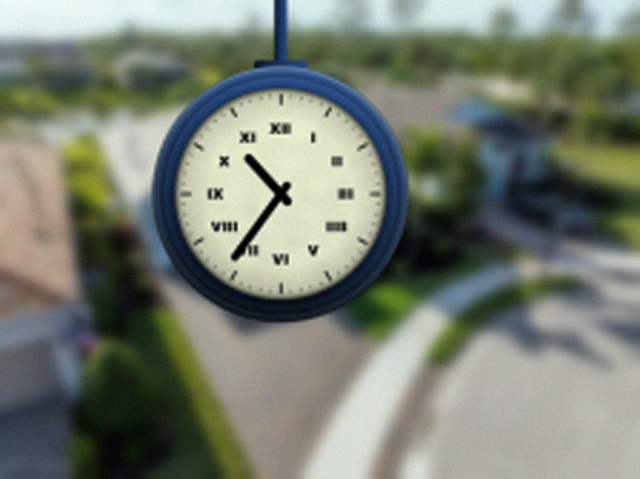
**10:36**
